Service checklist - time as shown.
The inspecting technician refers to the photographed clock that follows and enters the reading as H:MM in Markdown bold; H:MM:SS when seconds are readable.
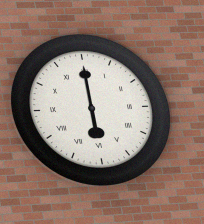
**6:00**
